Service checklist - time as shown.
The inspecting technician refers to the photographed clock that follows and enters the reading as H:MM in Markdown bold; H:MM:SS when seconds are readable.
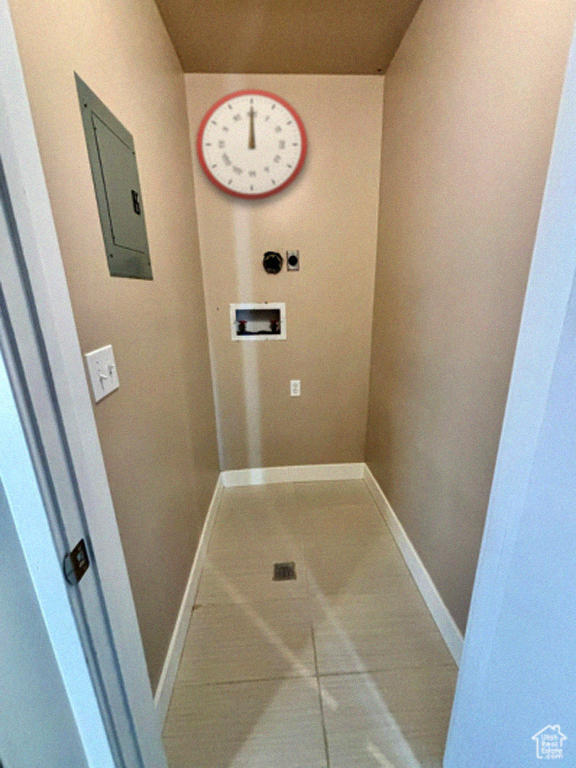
**12:00**
